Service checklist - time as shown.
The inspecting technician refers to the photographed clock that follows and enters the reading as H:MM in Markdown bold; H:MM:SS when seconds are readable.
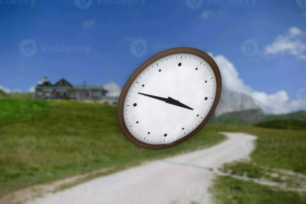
**3:48**
